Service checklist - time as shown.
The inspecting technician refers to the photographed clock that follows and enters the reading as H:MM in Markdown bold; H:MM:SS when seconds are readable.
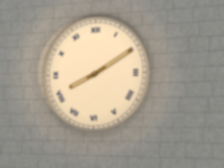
**8:10**
